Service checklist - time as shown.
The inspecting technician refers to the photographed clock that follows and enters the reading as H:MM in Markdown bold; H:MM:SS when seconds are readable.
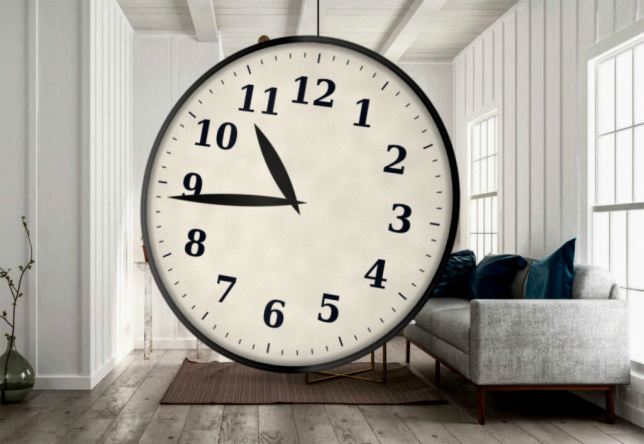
**10:44**
